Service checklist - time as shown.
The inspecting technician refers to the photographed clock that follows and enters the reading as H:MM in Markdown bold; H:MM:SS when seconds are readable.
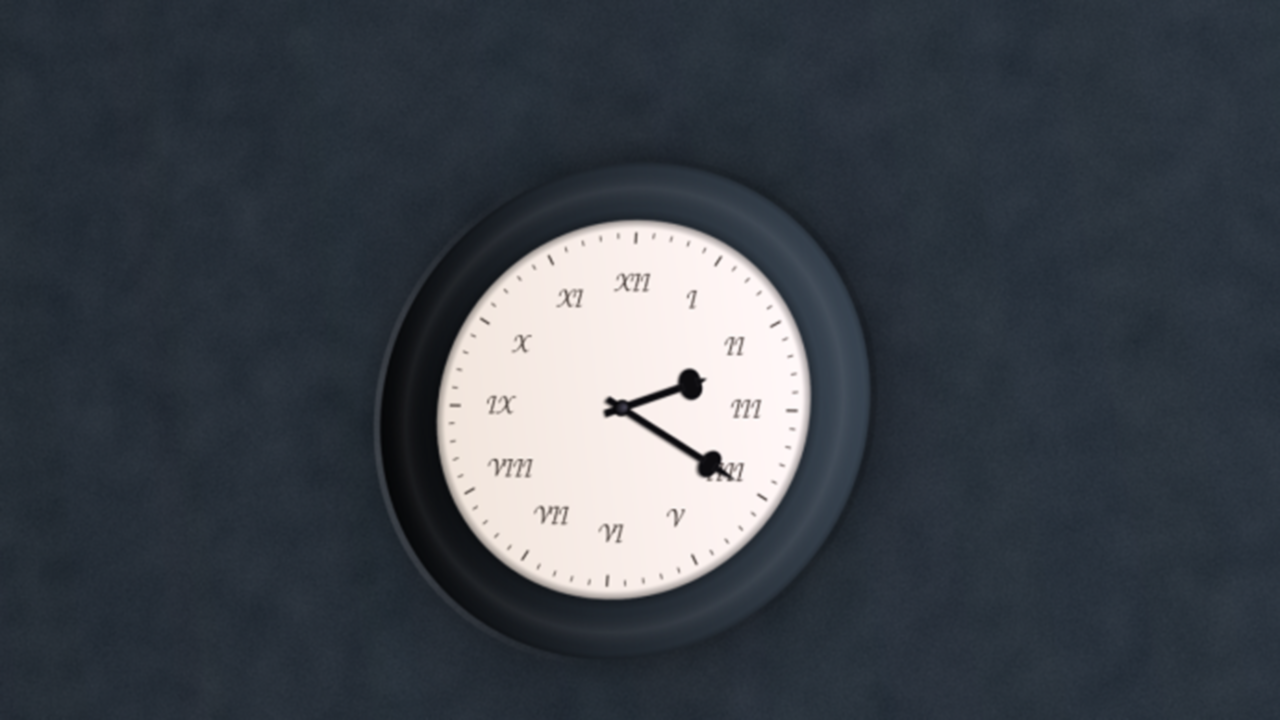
**2:20**
